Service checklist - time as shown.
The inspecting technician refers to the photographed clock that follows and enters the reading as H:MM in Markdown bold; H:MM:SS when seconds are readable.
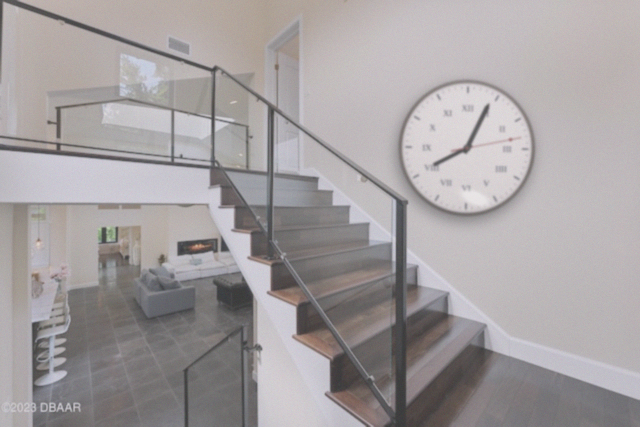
**8:04:13**
